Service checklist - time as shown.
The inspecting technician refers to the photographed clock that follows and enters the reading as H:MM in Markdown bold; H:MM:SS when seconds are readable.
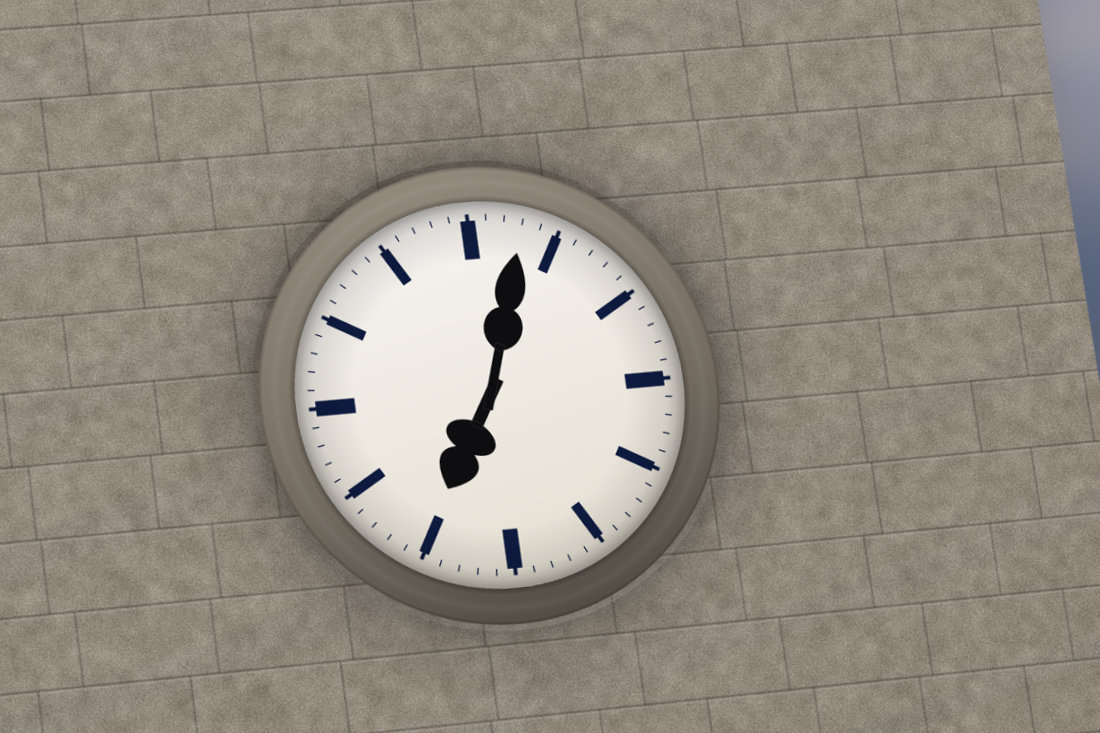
**7:03**
